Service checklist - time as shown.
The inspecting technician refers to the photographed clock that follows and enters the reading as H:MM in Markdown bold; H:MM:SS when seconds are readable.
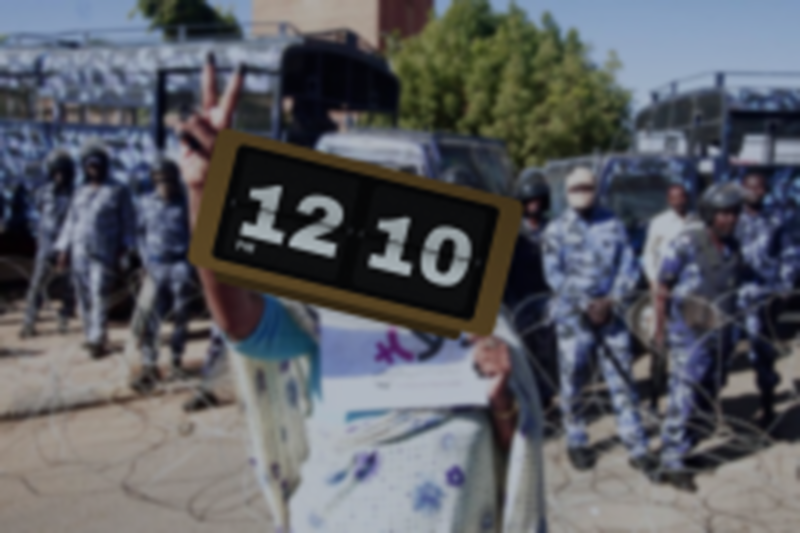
**12:10**
